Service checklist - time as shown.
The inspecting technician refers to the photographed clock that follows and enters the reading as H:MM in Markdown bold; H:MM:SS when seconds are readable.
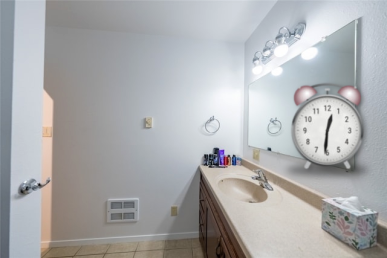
**12:31**
